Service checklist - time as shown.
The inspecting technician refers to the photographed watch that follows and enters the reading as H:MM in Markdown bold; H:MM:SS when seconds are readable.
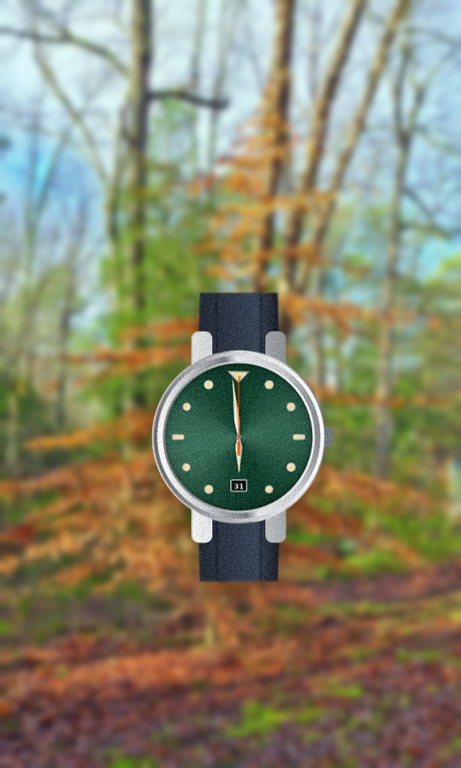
**5:59:00**
